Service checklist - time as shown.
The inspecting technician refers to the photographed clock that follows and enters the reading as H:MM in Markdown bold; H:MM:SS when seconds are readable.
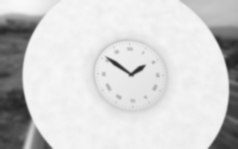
**1:51**
